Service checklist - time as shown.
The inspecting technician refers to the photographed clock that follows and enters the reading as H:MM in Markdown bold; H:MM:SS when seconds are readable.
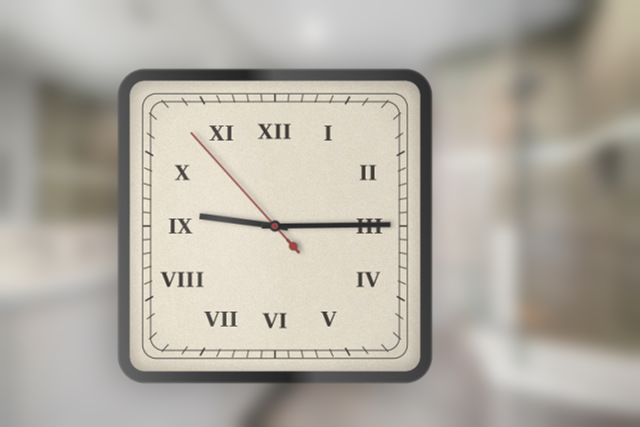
**9:14:53**
